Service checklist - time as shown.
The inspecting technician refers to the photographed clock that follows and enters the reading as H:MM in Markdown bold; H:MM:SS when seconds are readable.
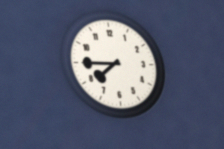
**7:45**
